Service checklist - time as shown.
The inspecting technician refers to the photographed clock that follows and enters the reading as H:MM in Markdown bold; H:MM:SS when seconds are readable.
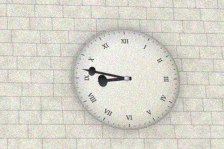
**8:47**
